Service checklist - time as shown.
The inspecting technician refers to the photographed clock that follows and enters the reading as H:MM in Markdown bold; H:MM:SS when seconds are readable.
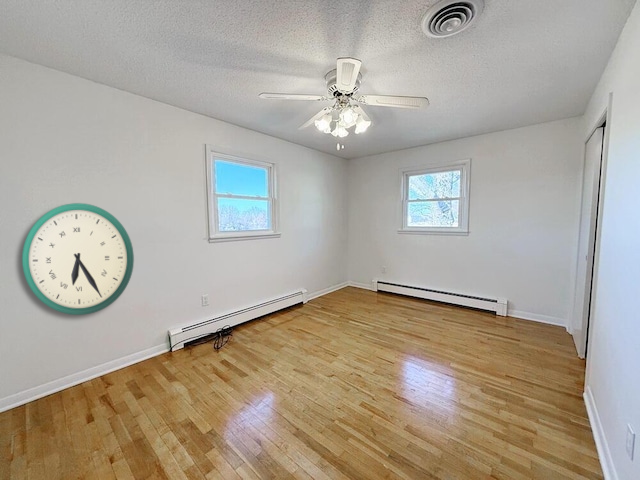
**6:25**
